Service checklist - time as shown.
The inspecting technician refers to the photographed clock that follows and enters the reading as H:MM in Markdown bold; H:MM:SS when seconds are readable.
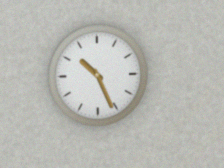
**10:26**
